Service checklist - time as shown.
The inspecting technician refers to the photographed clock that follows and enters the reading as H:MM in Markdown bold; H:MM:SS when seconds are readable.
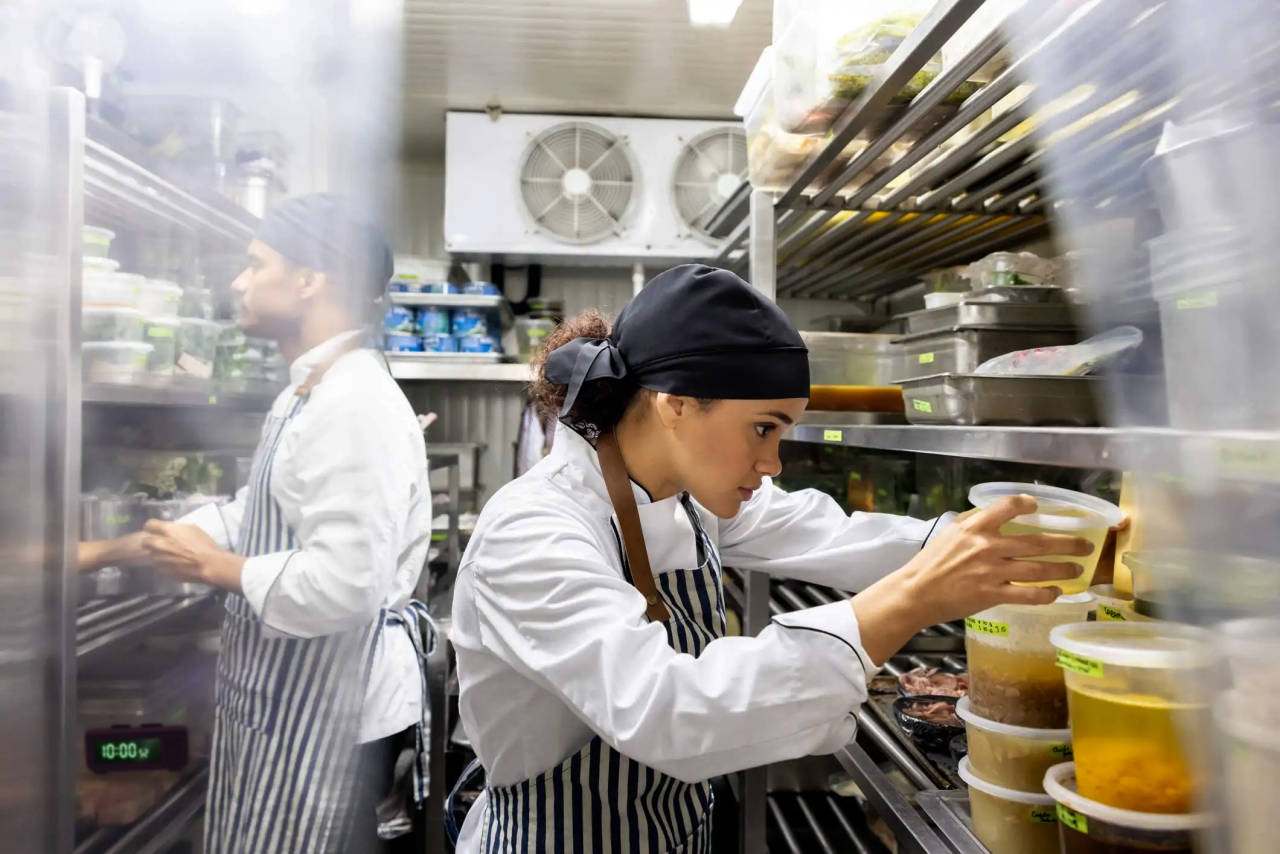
**10:00**
